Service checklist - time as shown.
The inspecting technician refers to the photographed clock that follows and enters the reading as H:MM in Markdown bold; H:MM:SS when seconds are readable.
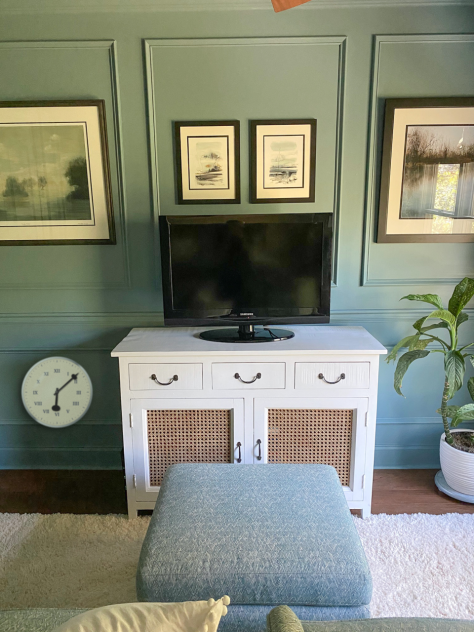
**6:08**
